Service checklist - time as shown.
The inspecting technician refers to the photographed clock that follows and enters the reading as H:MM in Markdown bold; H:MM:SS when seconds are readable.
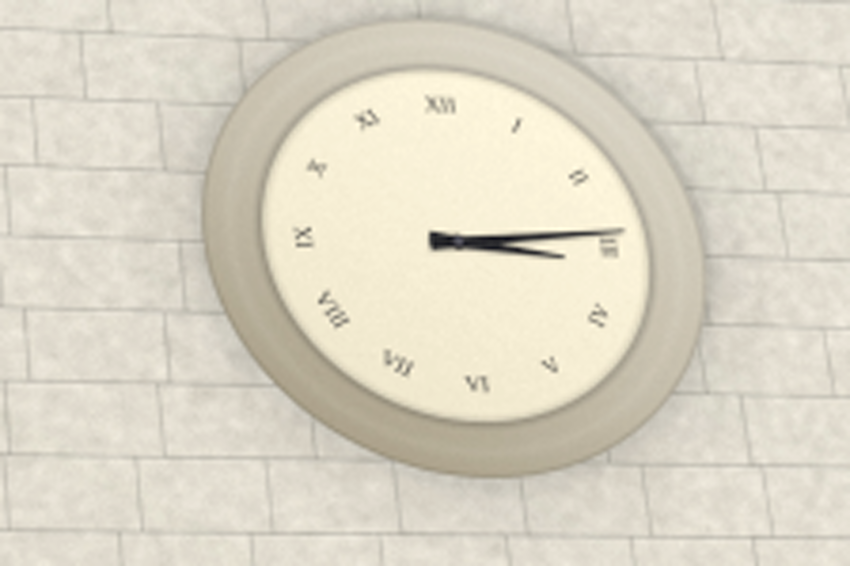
**3:14**
